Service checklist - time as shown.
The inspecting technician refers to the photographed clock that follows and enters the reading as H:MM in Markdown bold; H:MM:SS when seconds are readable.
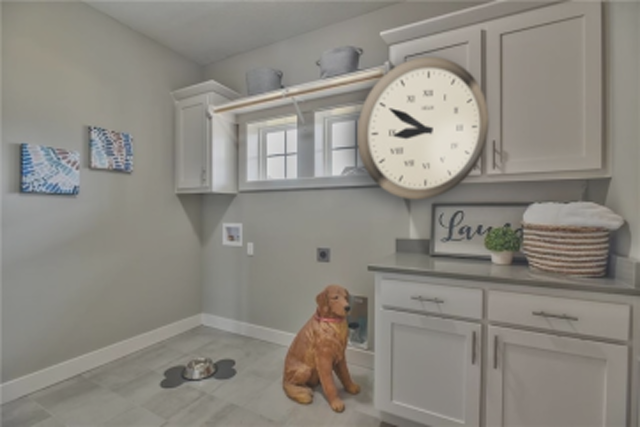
**8:50**
